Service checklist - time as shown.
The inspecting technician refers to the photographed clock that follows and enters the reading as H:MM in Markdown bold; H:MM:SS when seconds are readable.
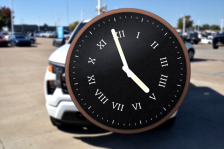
**4:59**
